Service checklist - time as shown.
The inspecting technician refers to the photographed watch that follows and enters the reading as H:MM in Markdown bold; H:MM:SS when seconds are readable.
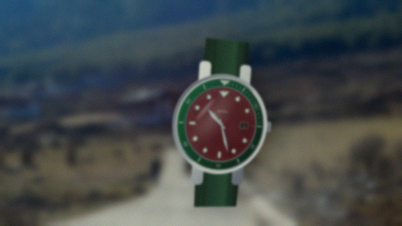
**10:27**
